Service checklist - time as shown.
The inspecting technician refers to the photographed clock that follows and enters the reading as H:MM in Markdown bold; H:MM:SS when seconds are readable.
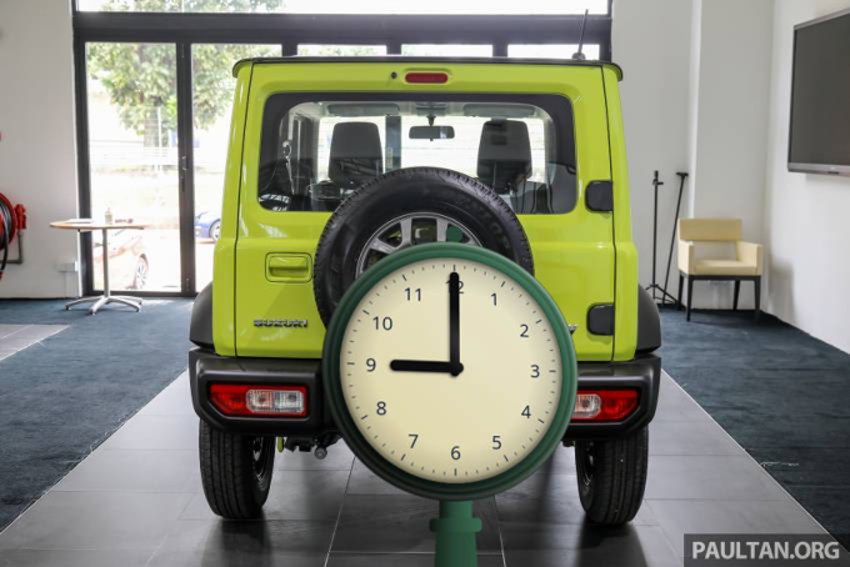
**9:00**
